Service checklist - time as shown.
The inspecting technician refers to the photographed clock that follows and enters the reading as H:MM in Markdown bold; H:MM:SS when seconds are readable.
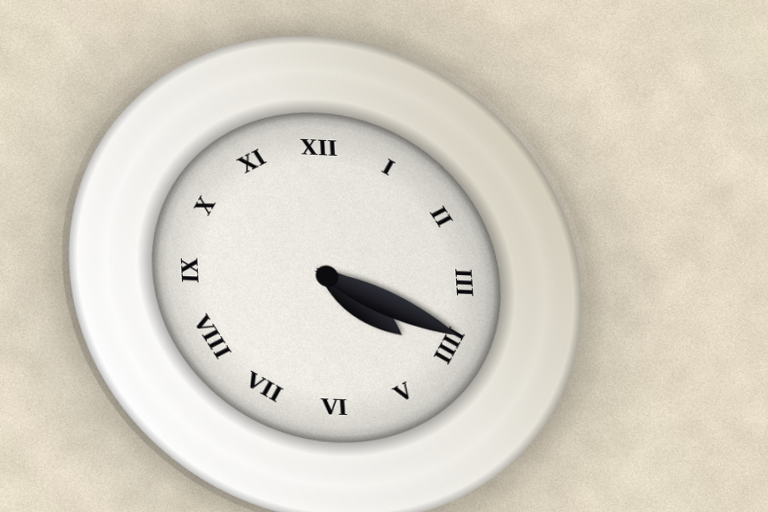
**4:19**
